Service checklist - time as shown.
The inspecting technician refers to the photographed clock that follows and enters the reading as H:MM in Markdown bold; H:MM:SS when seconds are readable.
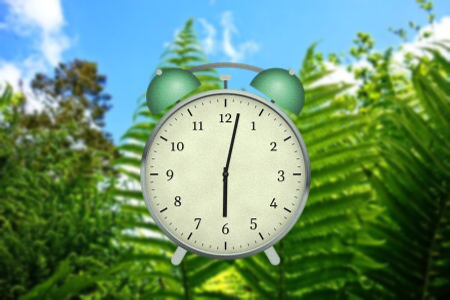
**6:02**
